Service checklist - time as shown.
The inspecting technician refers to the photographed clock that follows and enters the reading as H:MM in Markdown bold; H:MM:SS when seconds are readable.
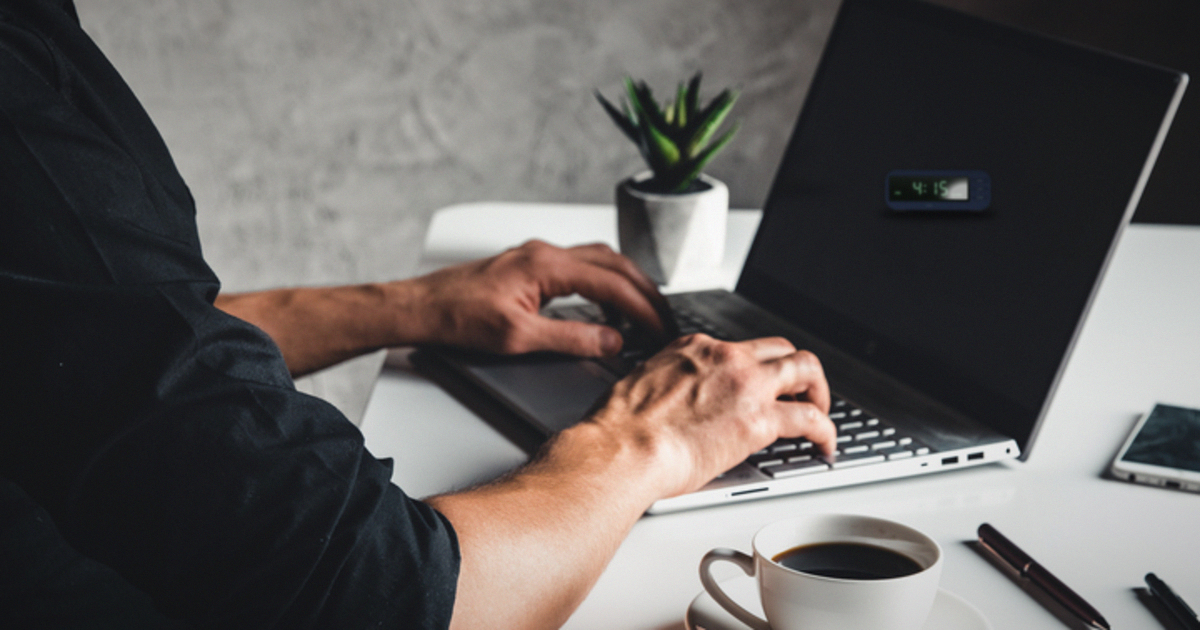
**4:15**
